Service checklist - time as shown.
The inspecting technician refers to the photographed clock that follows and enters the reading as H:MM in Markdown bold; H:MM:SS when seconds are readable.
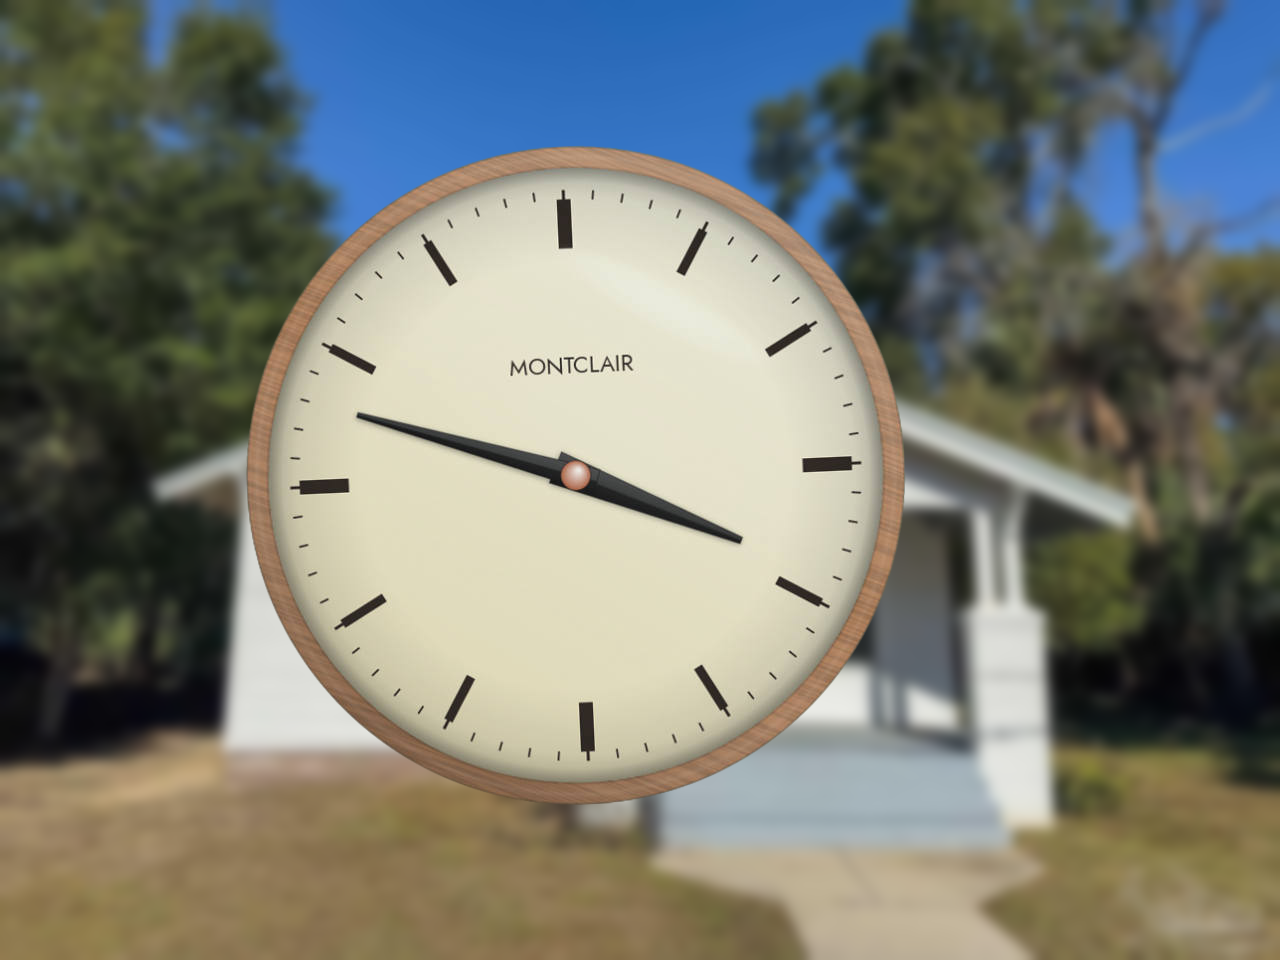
**3:48**
